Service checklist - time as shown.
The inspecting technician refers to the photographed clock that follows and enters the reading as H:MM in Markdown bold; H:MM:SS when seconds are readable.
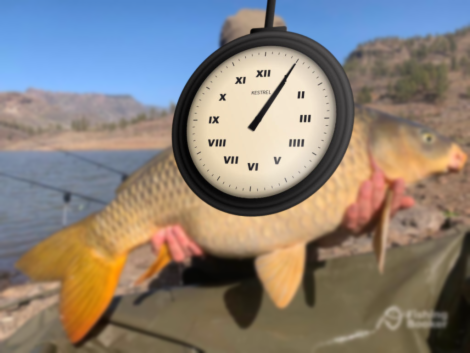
**1:05**
